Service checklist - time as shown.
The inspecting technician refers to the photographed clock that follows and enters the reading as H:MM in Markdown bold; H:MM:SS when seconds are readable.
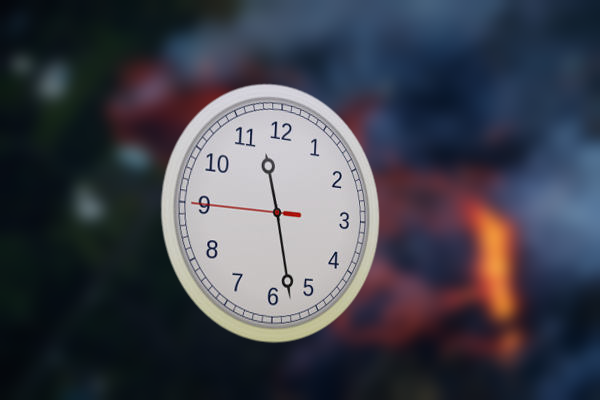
**11:27:45**
